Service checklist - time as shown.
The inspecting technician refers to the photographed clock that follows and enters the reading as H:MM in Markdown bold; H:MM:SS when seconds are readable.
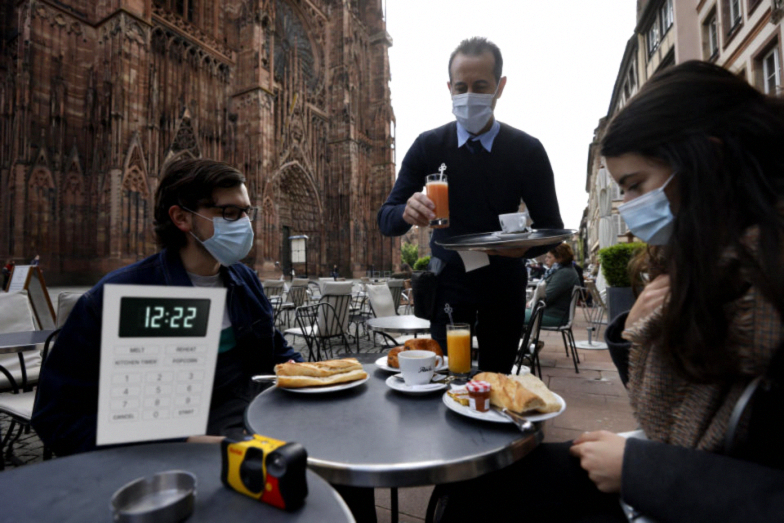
**12:22**
